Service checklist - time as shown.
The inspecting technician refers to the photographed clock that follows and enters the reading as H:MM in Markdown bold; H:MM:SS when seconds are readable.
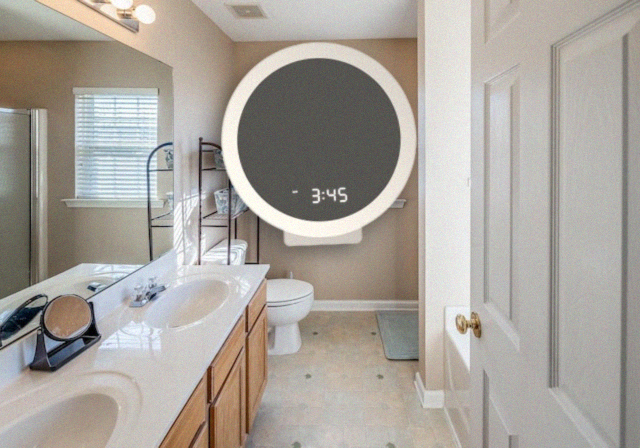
**3:45**
